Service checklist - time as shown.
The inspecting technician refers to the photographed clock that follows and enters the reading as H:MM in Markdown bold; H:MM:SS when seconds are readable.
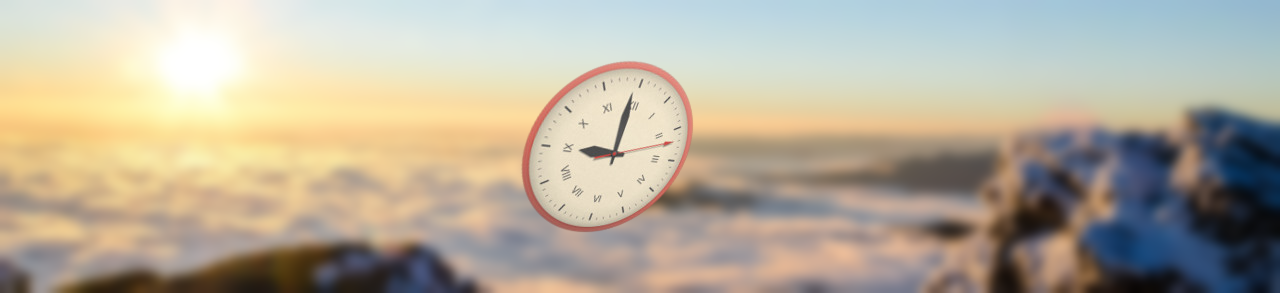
**8:59:12**
